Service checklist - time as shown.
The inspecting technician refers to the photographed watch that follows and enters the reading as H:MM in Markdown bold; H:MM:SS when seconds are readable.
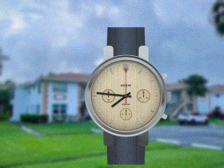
**7:46**
